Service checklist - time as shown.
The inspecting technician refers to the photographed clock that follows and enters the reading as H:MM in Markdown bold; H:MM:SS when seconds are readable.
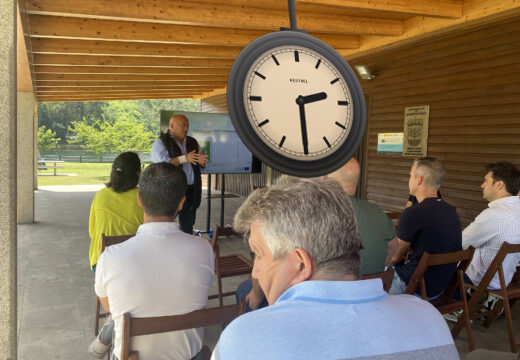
**2:30**
